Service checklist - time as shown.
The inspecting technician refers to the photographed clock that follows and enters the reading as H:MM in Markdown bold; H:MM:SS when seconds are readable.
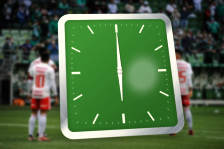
**6:00**
